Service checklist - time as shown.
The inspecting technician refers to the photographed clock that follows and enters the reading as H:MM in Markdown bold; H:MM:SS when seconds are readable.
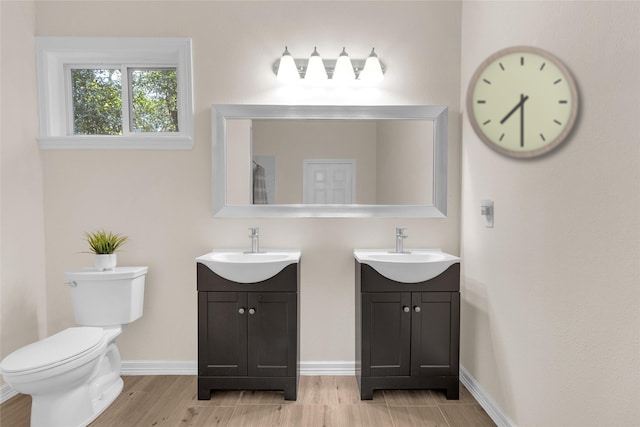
**7:30**
